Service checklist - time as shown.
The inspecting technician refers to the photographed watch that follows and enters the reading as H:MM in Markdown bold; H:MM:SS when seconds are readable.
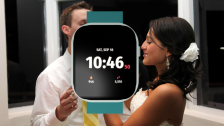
**10:46**
